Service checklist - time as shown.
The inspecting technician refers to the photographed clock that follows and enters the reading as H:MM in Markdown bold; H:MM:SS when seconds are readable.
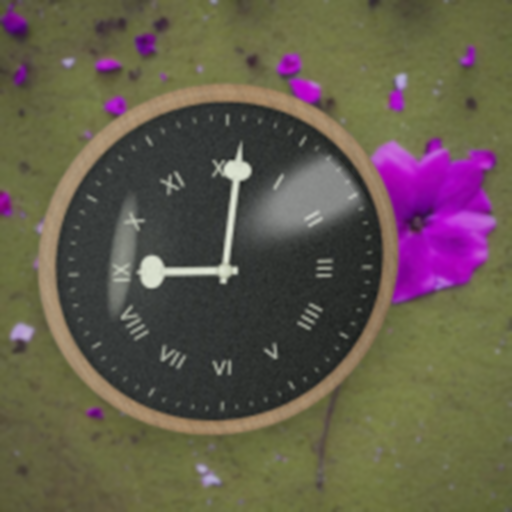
**9:01**
